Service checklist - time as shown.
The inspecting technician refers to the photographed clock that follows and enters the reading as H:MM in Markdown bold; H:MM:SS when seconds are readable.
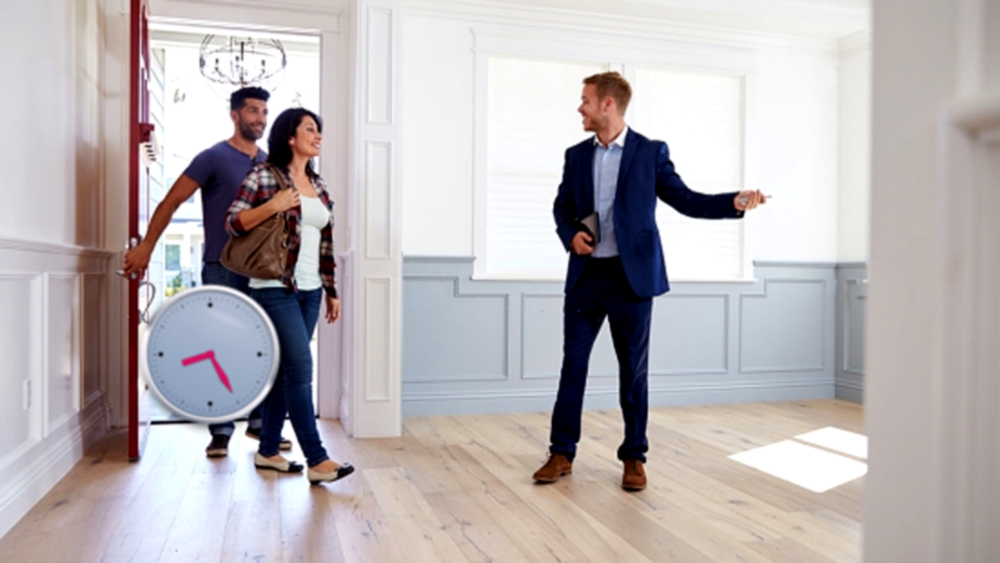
**8:25**
